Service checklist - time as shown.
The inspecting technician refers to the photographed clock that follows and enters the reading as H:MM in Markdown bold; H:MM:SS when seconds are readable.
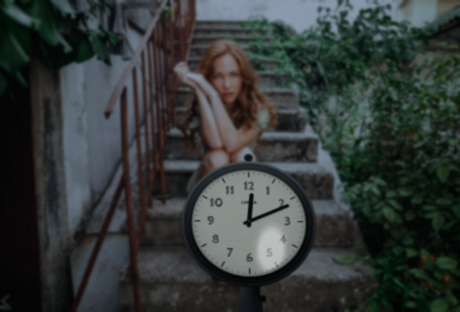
**12:11**
